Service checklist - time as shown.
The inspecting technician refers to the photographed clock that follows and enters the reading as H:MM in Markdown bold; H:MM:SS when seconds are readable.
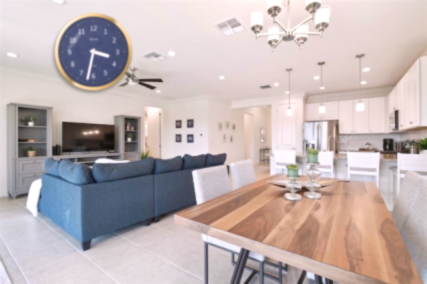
**3:32**
